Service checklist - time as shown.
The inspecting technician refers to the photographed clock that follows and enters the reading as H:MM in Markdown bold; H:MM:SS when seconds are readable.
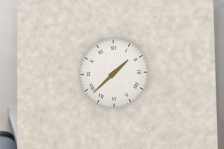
**1:38**
